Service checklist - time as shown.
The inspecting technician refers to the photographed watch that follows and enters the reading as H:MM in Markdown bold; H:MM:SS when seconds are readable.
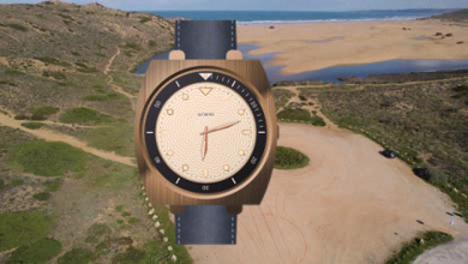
**6:12**
